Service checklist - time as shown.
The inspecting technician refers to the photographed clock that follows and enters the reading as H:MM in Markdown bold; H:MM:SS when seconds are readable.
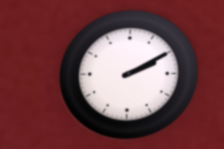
**2:10**
